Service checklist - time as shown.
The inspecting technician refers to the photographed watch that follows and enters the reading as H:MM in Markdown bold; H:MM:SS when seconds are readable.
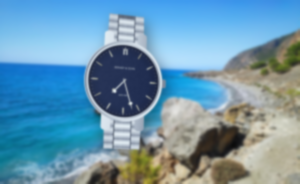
**7:27**
